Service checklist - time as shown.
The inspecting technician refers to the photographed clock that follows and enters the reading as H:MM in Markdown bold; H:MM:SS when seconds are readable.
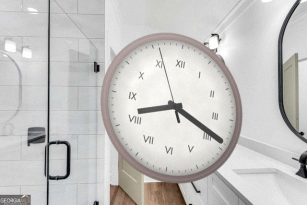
**8:18:56**
